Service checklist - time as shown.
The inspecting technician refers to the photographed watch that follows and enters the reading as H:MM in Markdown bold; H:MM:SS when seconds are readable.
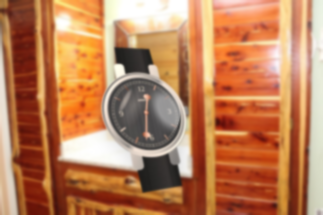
**12:32**
